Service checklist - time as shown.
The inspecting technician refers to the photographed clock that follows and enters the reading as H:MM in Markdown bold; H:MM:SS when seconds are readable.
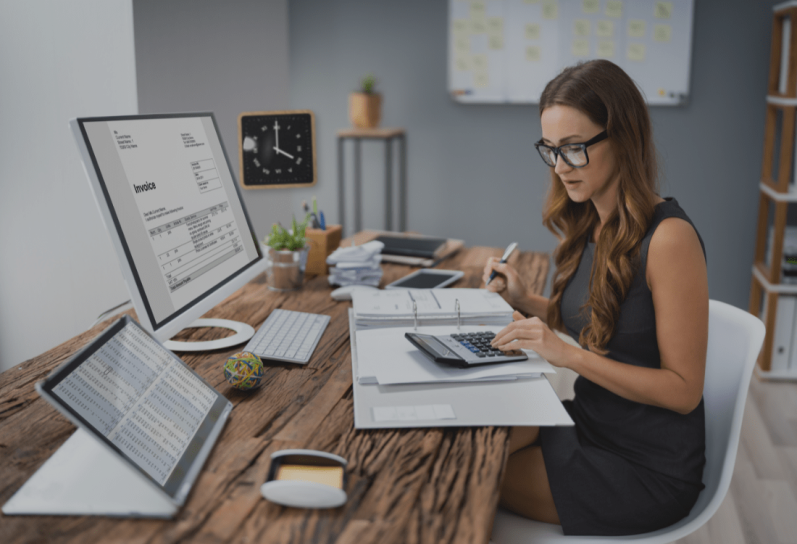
**4:00**
